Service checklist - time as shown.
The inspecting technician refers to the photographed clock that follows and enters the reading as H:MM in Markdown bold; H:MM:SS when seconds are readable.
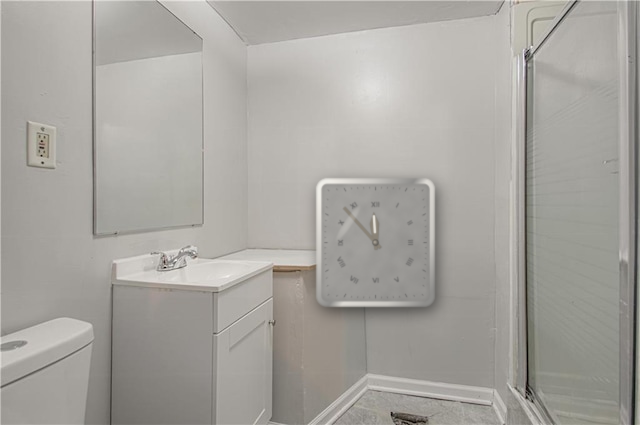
**11:53**
